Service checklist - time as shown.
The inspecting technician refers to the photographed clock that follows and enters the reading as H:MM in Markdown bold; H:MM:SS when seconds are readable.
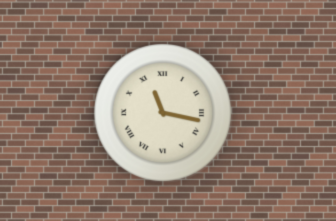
**11:17**
